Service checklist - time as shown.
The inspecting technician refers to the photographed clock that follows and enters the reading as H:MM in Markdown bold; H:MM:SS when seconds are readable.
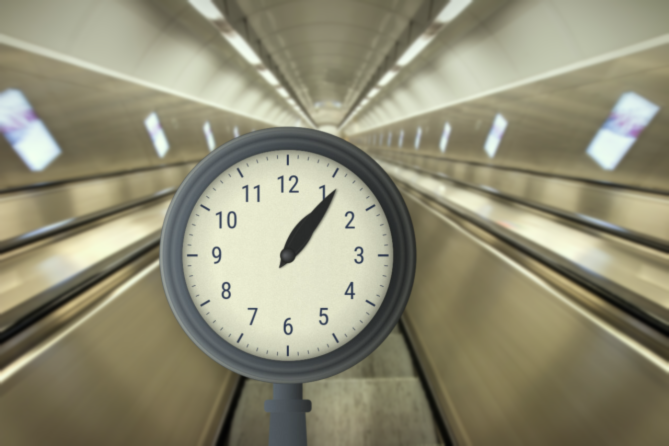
**1:06**
